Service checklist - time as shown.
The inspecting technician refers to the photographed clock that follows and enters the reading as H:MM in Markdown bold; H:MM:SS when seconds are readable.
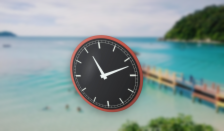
**11:12**
